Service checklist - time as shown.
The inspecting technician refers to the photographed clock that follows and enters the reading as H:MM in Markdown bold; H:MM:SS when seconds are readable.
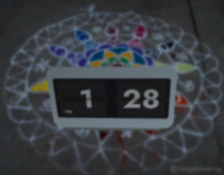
**1:28**
